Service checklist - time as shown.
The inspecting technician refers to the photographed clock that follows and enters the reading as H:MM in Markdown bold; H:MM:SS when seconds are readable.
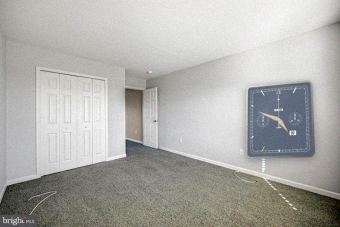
**4:49**
